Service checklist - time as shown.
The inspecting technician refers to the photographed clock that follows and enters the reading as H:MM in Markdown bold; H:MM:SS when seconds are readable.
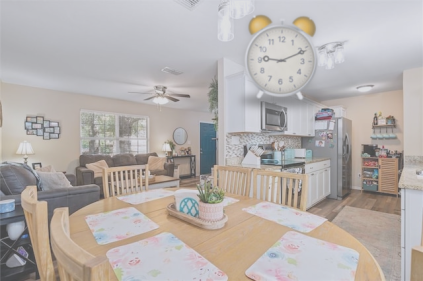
**9:11**
